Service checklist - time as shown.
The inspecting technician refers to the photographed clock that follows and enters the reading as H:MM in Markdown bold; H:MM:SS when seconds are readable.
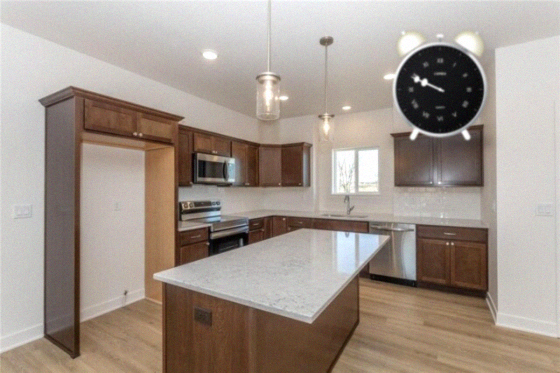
**9:49**
